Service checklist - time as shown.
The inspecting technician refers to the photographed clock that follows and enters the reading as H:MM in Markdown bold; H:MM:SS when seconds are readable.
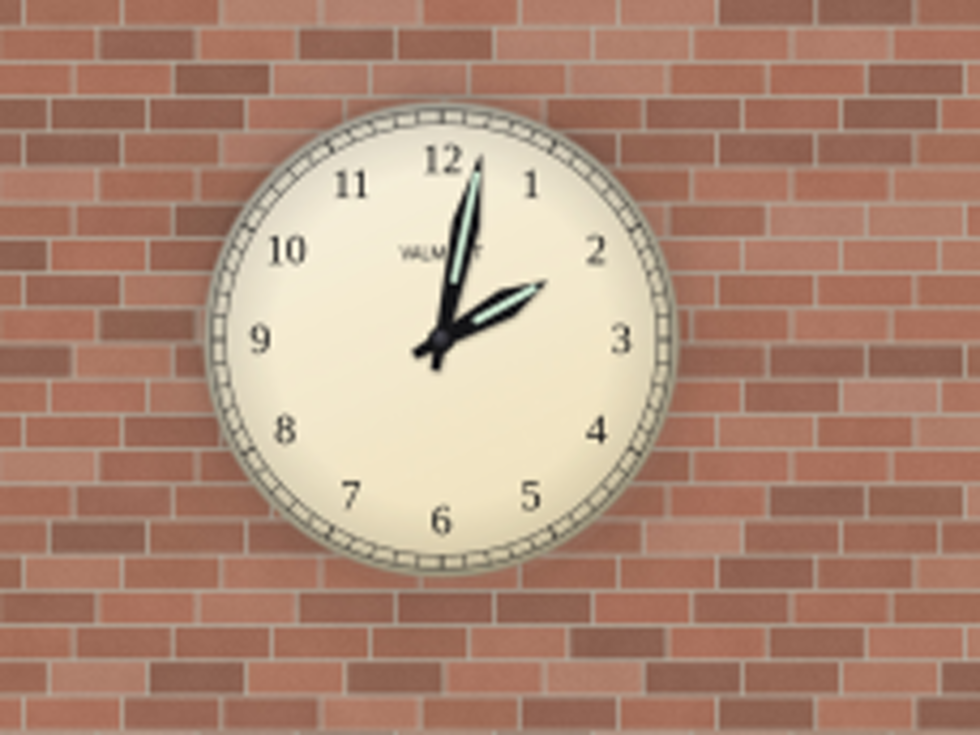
**2:02**
